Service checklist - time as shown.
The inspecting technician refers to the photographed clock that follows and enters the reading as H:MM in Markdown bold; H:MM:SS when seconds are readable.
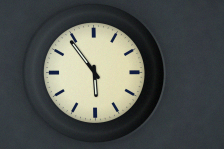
**5:54**
